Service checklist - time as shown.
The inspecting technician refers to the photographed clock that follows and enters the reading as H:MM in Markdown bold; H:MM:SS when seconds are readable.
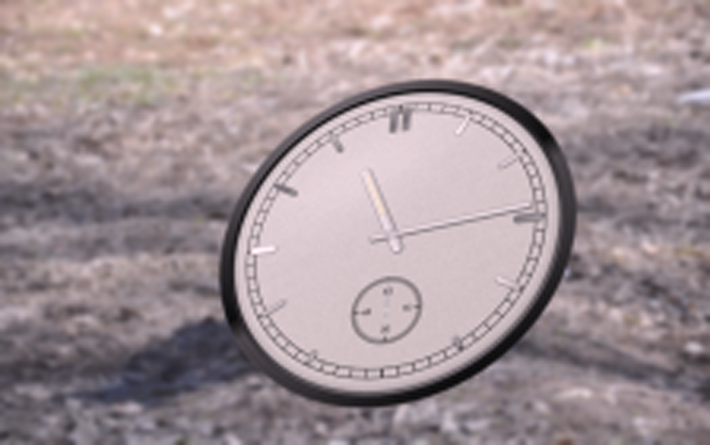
**11:14**
